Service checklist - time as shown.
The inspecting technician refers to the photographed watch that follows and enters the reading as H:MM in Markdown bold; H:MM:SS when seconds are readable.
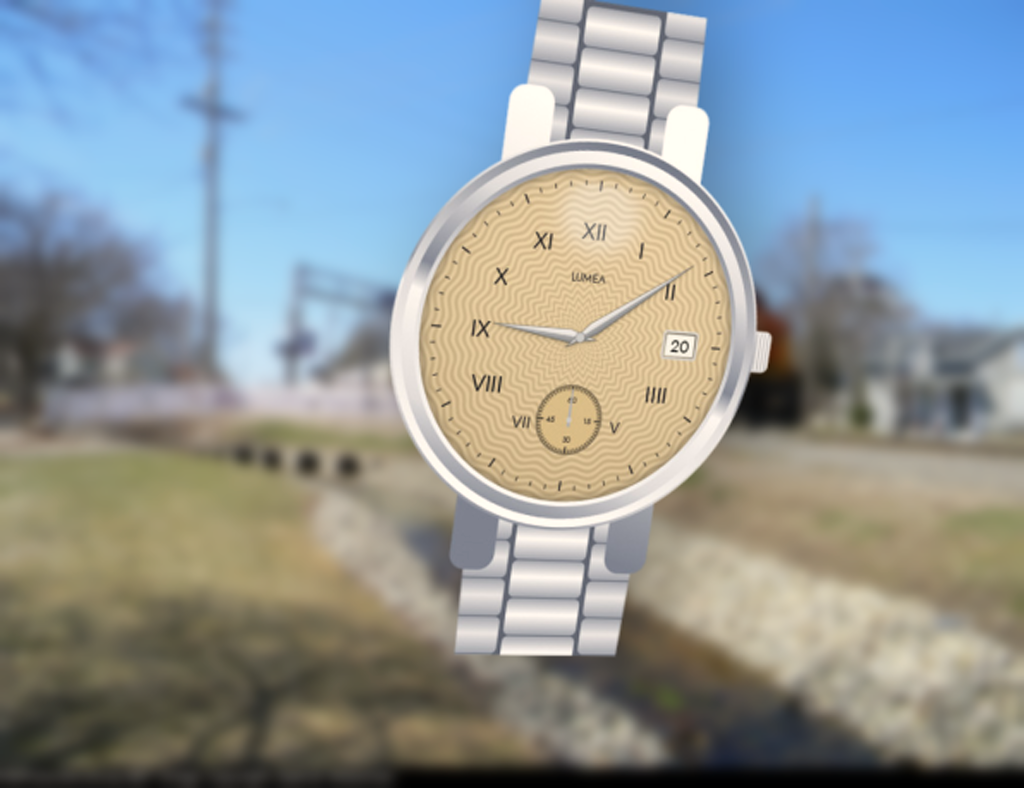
**9:09**
